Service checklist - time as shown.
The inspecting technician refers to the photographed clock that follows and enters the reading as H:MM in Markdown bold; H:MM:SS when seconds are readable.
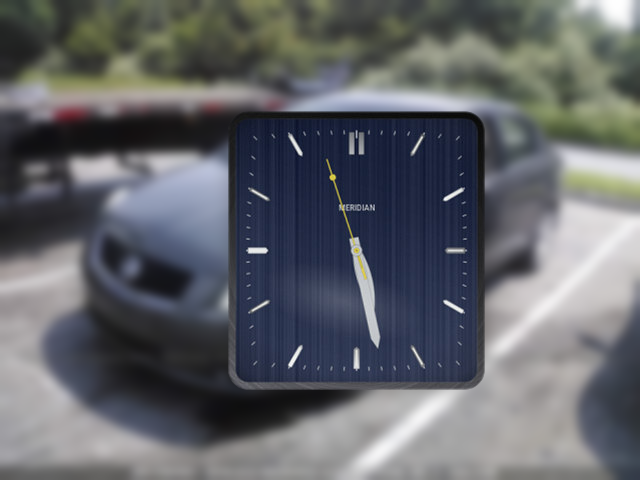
**5:27:57**
